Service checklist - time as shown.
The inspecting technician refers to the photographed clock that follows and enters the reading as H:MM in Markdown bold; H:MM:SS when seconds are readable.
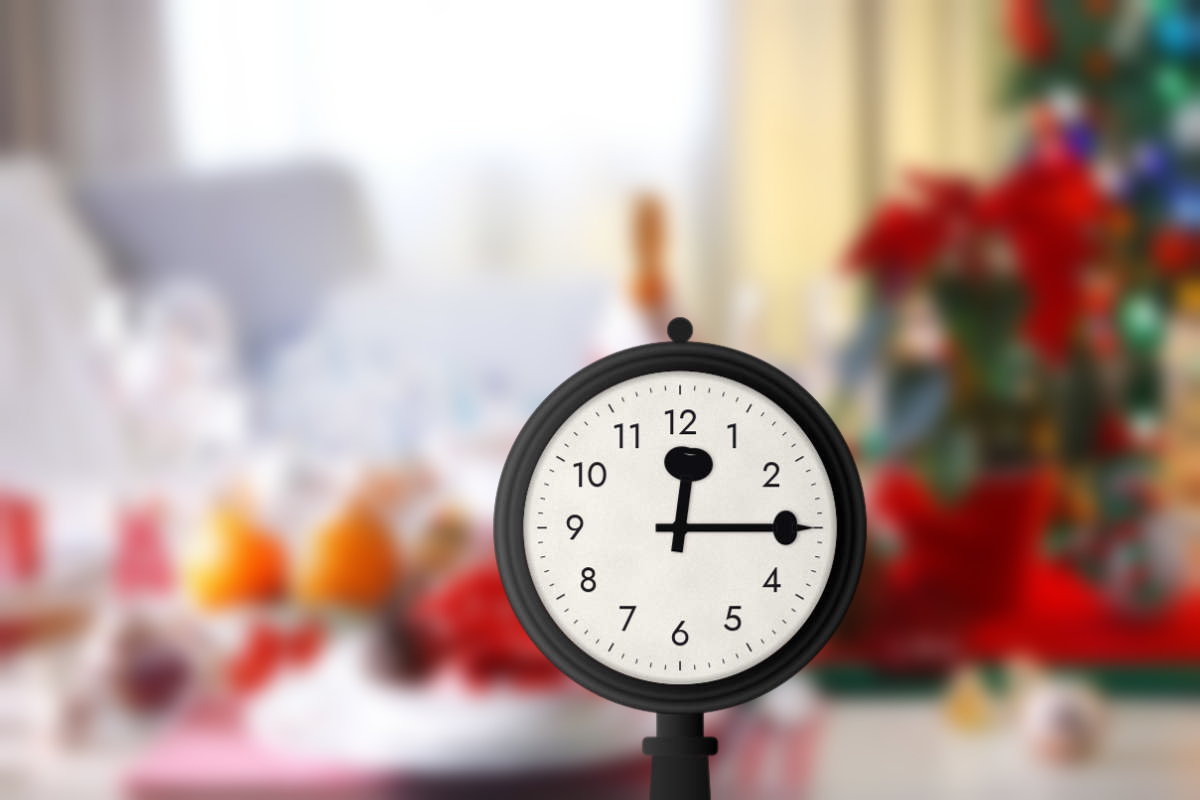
**12:15**
